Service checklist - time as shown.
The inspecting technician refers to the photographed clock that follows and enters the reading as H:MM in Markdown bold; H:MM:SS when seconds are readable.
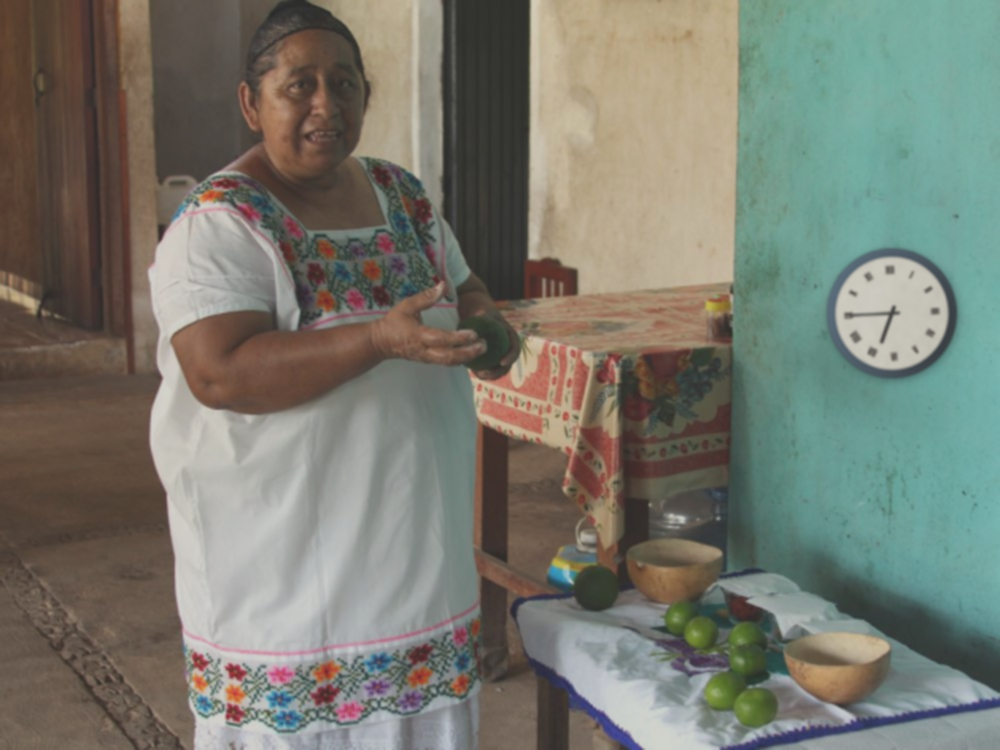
**6:45**
